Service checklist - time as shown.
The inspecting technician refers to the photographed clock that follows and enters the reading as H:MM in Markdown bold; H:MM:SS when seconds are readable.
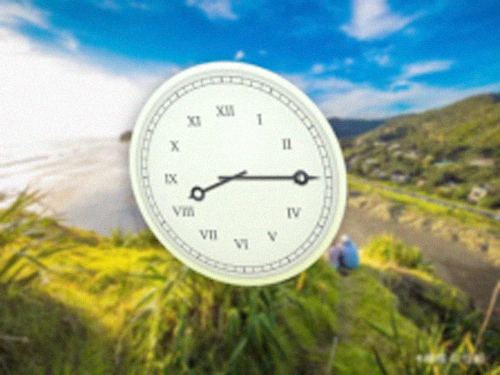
**8:15**
